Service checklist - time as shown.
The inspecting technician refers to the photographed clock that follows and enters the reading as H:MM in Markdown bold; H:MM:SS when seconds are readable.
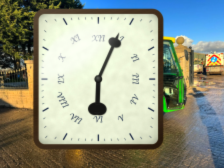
**6:04**
